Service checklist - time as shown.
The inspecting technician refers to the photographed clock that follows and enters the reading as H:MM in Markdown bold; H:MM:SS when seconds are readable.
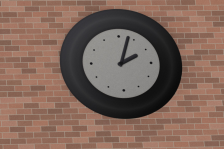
**2:03**
